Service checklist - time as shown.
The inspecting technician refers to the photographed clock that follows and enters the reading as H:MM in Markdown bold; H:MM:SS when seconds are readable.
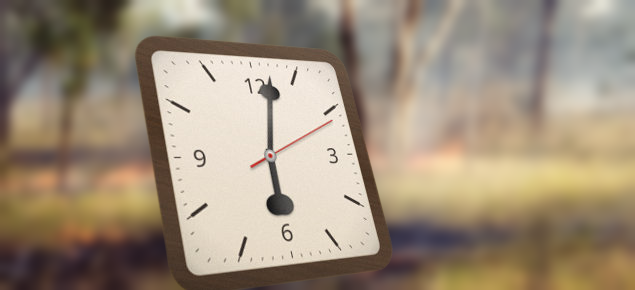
**6:02:11**
